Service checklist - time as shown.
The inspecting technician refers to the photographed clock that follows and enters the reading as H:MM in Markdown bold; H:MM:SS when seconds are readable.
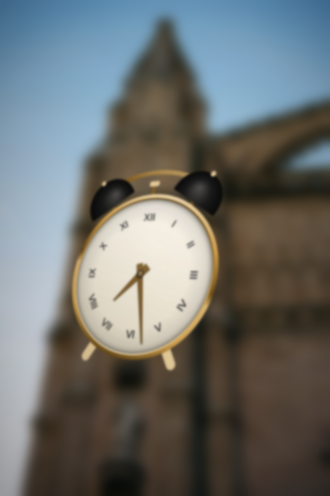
**7:28**
